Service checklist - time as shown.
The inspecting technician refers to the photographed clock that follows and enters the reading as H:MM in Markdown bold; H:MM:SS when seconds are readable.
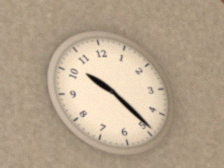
**10:24**
